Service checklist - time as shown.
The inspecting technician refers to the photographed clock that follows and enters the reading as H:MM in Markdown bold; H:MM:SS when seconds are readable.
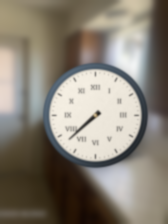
**7:38**
